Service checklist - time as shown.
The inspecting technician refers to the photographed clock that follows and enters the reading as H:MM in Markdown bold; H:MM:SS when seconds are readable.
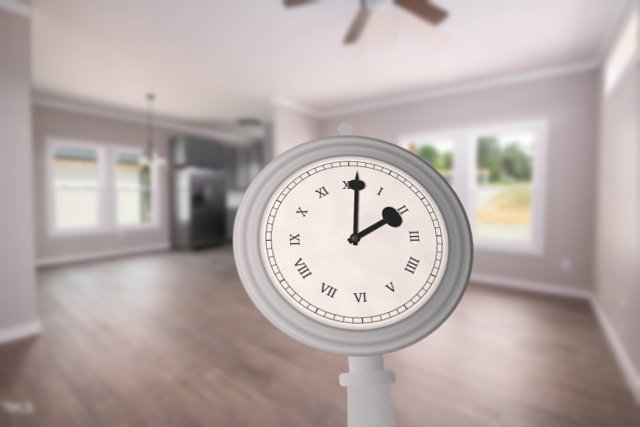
**2:01**
